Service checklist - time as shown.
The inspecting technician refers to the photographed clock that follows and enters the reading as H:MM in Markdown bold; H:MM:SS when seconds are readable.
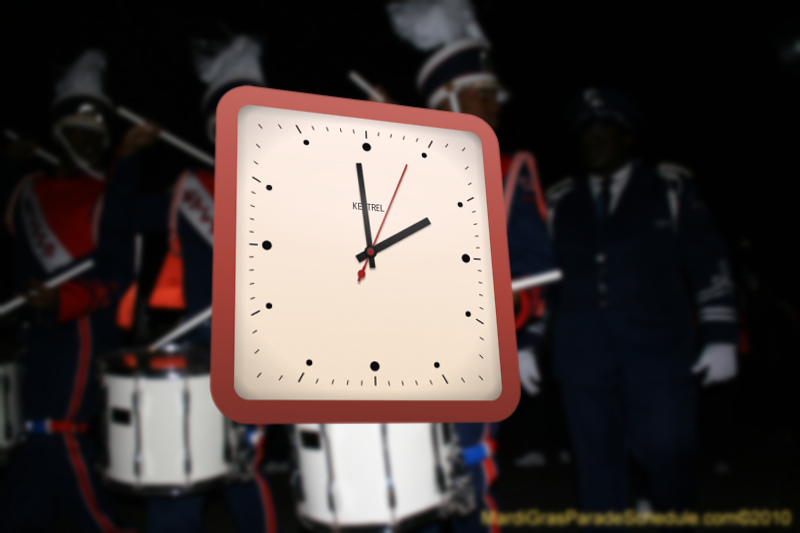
**1:59:04**
